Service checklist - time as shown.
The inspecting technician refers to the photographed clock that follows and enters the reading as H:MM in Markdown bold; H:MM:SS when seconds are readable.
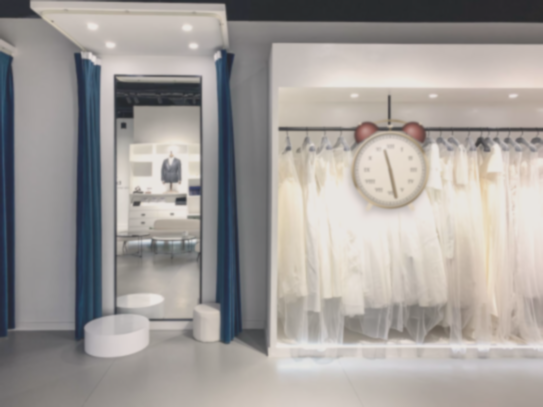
**11:28**
